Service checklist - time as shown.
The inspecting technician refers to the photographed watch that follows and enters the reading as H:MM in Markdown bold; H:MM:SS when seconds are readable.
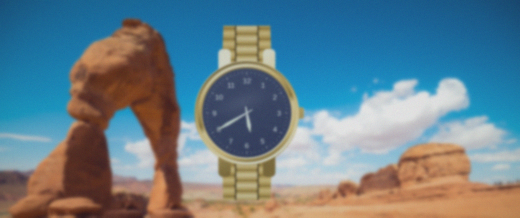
**5:40**
